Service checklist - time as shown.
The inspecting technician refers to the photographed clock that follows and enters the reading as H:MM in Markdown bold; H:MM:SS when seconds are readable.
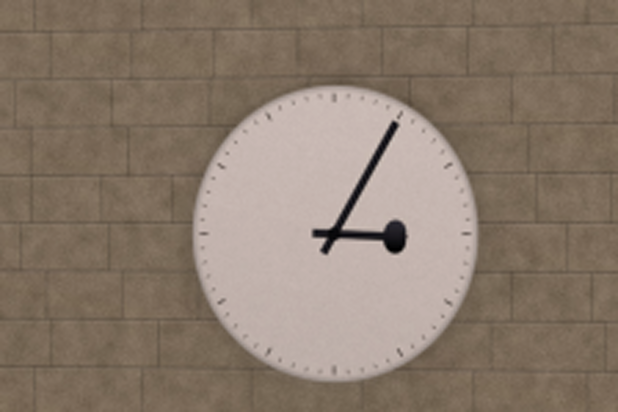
**3:05**
